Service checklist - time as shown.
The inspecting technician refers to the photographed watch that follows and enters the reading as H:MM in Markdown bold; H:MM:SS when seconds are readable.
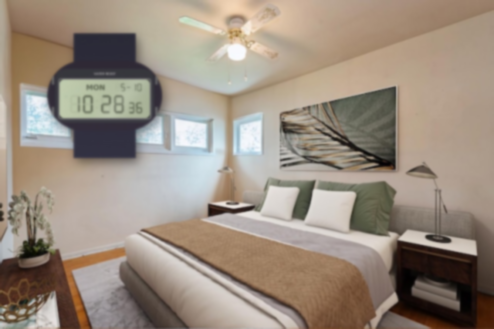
**10:28:36**
